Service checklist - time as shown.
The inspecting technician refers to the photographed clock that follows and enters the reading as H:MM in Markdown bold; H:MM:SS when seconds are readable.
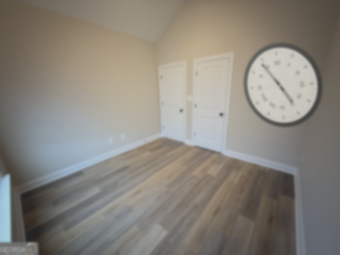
**4:54**
